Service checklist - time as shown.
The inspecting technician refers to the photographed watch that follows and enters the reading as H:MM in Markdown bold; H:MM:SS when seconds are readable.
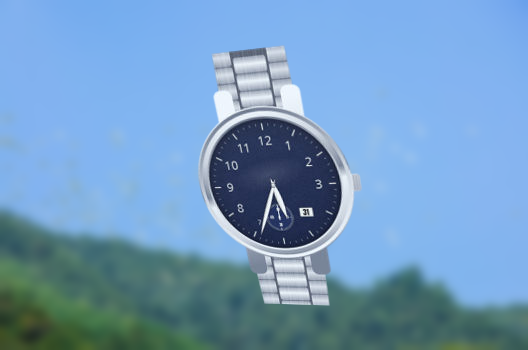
**5:34**
